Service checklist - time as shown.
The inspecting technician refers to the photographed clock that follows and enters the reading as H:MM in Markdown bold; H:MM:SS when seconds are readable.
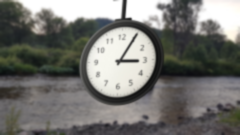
**3:05**
